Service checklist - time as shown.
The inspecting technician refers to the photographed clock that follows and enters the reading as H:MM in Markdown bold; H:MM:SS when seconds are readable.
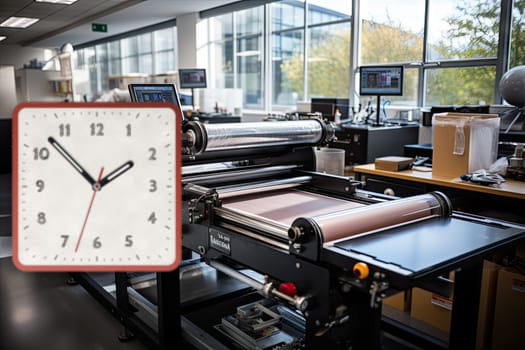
**1:52:33**
